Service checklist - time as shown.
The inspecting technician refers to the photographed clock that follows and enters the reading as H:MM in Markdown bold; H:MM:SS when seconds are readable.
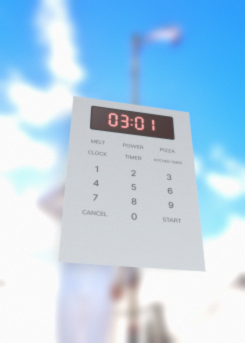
**3:01**
